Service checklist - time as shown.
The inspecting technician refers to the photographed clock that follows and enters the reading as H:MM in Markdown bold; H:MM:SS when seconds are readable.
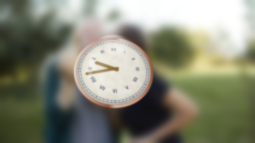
**9:43**
